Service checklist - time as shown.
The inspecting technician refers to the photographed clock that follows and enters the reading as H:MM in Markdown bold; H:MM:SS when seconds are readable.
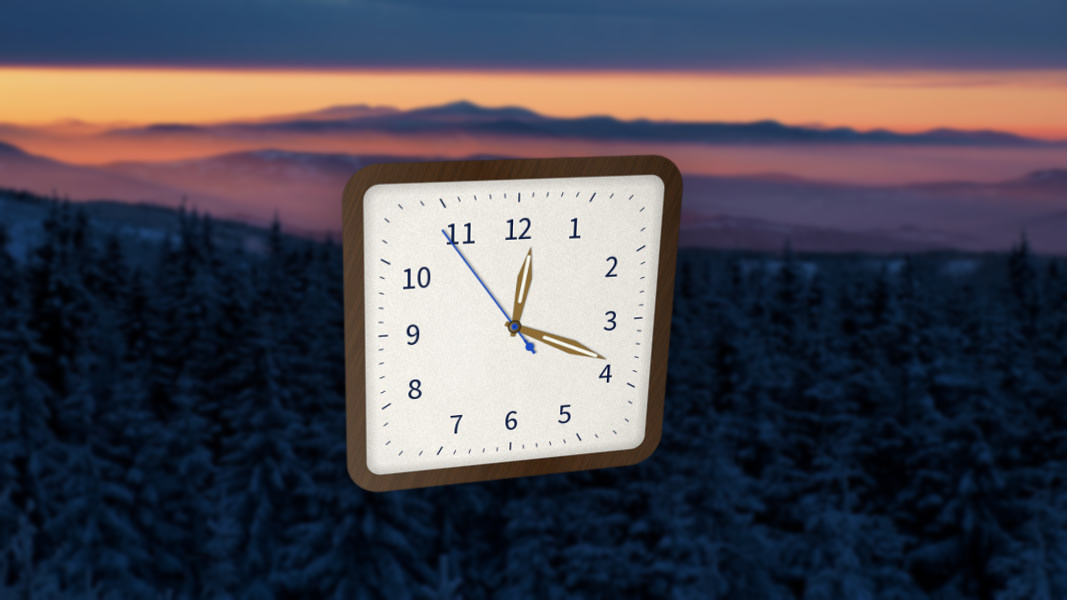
**12:18:54**
